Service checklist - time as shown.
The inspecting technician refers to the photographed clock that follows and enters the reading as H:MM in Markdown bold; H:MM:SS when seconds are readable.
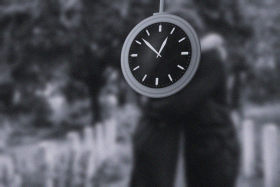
**12:52**
